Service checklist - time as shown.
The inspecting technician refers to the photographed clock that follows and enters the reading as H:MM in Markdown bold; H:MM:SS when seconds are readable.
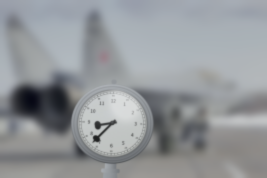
**8:37**
